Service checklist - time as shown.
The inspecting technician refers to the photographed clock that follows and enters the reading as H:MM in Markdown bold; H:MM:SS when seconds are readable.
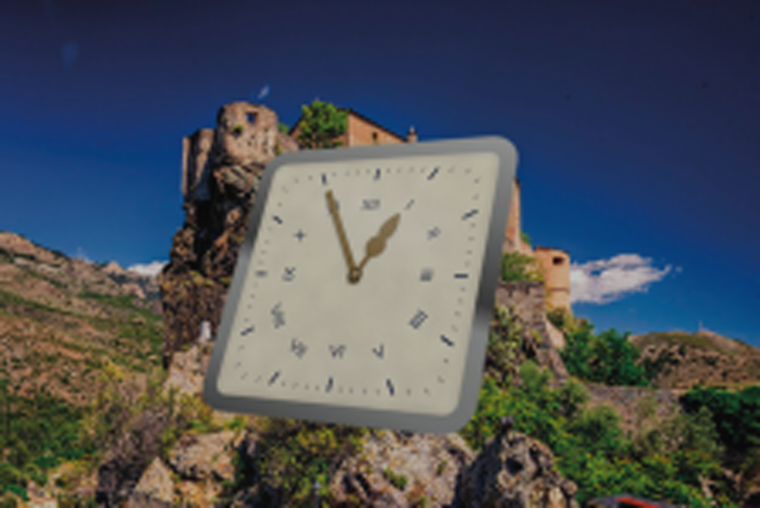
**12:55**
